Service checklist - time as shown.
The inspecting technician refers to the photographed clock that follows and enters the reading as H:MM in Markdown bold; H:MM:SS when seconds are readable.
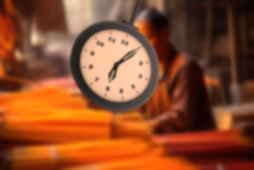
**6:05**
